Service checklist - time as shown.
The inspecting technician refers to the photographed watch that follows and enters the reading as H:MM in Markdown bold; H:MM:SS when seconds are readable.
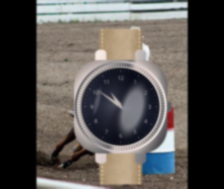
**10:51**
